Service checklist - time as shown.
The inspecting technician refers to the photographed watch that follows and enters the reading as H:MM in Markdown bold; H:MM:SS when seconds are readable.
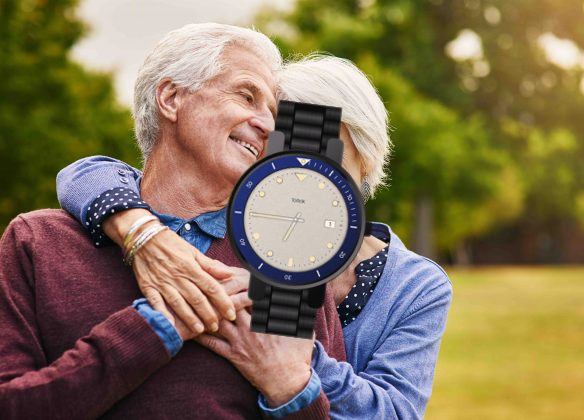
**6:45**
